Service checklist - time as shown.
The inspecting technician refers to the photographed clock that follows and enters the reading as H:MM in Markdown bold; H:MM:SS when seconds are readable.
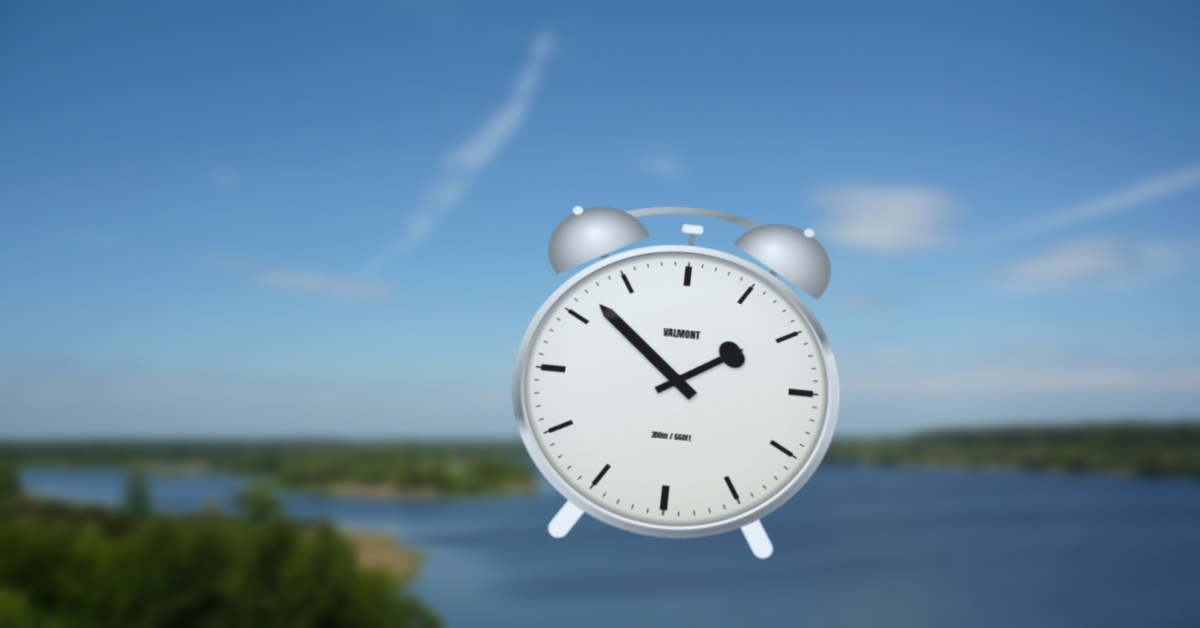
**1:52**
